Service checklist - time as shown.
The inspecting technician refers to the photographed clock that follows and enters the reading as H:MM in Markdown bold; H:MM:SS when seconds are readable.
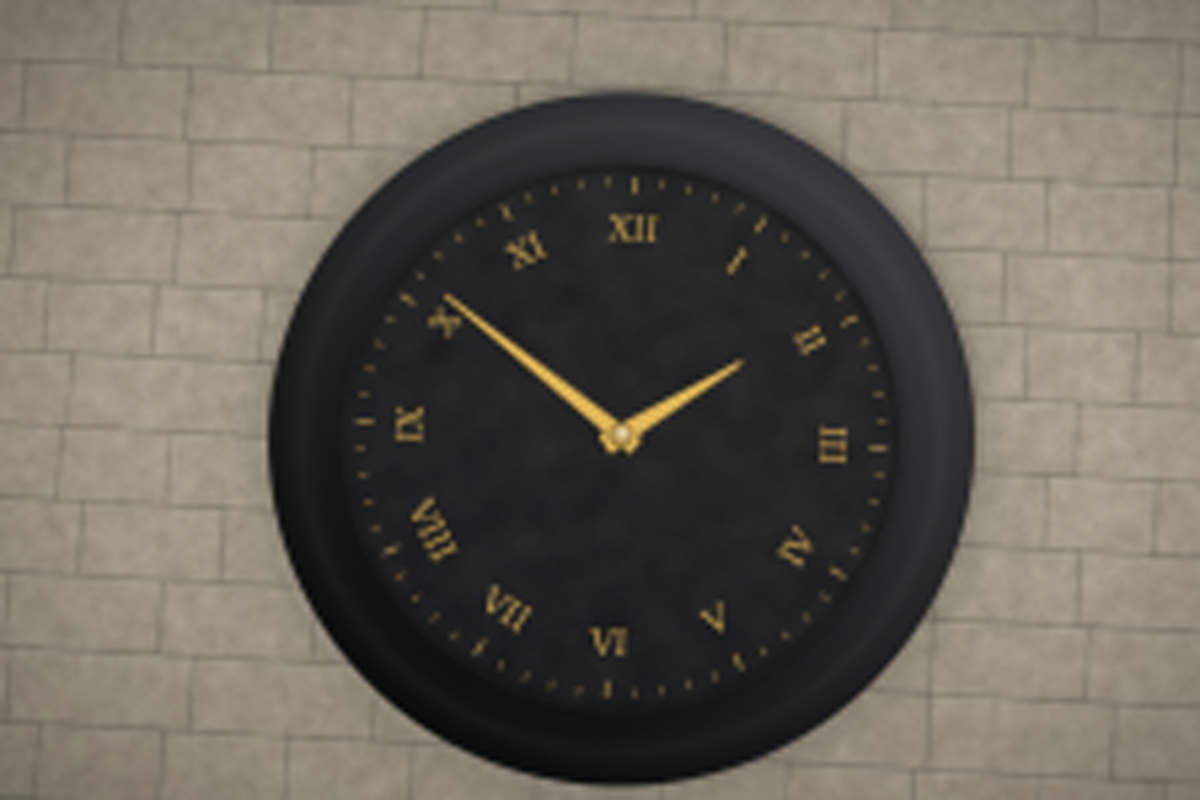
**1:51**
